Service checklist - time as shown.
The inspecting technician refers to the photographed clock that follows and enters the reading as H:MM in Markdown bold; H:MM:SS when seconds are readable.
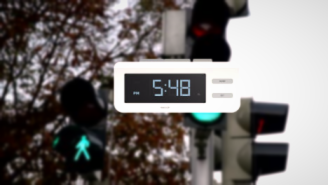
**5:48**
